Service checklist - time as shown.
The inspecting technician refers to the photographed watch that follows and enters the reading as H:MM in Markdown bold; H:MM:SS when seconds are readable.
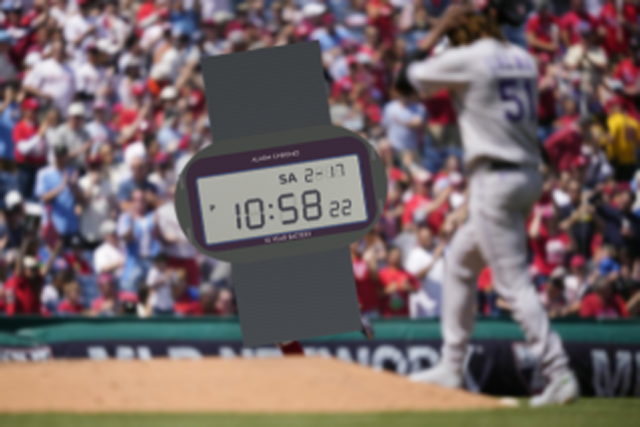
**10:58:22**
